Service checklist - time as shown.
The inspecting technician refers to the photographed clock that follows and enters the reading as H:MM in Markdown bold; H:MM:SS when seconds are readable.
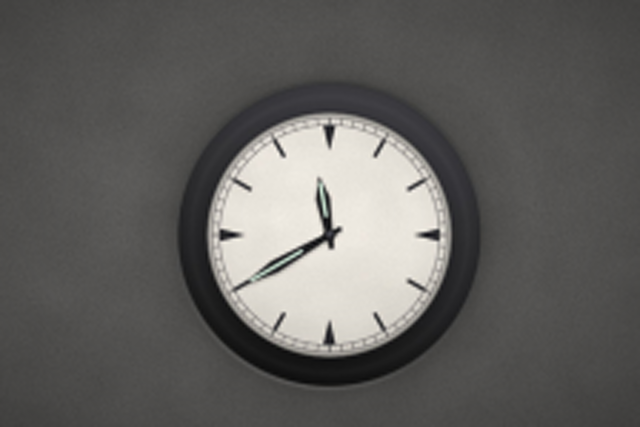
**11:40**
